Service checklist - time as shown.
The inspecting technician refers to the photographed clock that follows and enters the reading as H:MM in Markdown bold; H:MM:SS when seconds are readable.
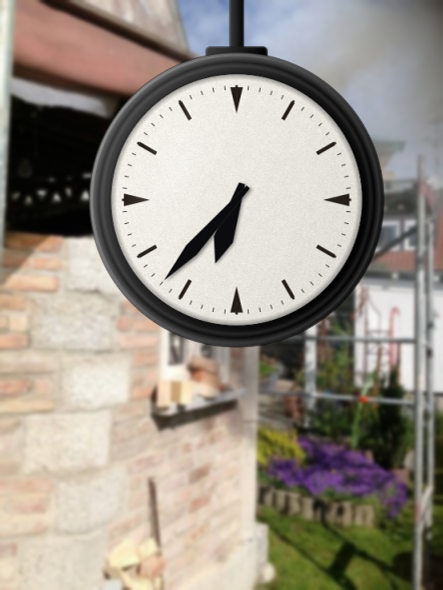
**6:37**
